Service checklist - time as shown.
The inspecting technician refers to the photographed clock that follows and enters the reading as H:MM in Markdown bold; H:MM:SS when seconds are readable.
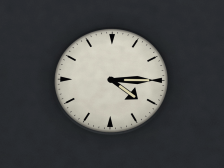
**4:15**
